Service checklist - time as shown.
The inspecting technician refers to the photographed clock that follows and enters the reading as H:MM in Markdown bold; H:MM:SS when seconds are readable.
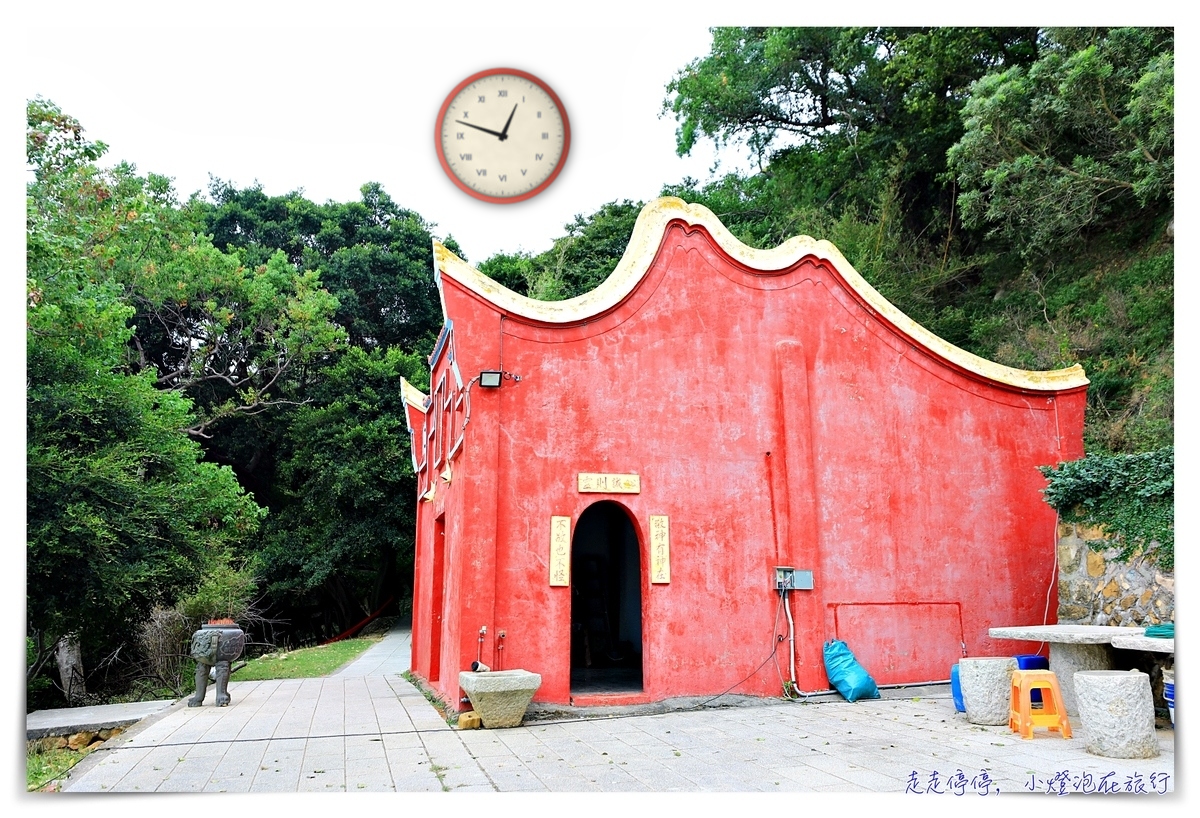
**12:48**
